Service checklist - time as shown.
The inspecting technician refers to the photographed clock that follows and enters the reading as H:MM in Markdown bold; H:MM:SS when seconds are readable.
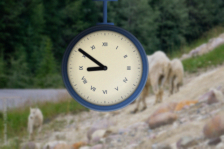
**8:51**
